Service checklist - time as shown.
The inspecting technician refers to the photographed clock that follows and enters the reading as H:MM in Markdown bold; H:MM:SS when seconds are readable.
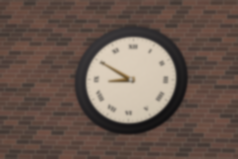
**8:50**
